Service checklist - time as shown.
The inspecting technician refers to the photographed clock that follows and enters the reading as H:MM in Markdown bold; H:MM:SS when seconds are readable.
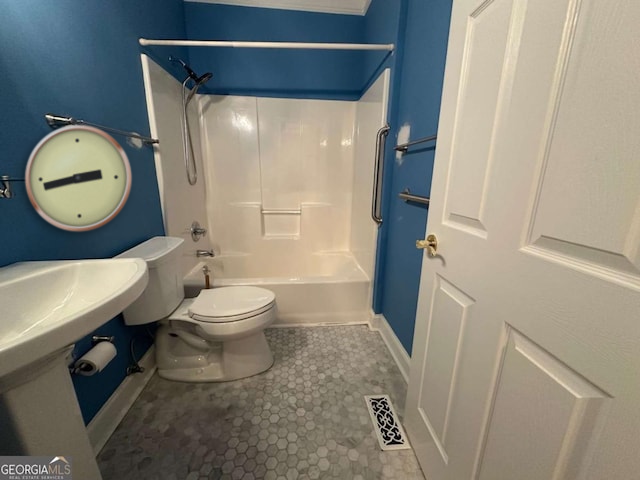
**2:43**
